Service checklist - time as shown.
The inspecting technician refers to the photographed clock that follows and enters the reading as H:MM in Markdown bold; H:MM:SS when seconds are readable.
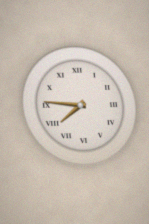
**7:46**
